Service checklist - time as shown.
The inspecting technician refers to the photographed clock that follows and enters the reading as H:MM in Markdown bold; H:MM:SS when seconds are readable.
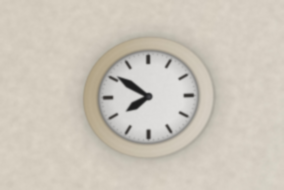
**7:51**
